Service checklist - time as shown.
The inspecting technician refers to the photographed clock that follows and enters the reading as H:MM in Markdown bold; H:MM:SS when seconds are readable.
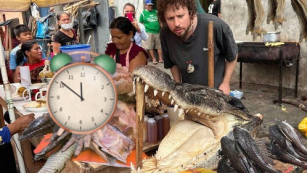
**11:51**
